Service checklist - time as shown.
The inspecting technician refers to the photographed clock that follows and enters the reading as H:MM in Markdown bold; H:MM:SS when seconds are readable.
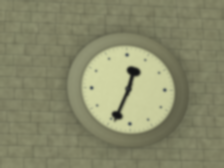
**12:34**
